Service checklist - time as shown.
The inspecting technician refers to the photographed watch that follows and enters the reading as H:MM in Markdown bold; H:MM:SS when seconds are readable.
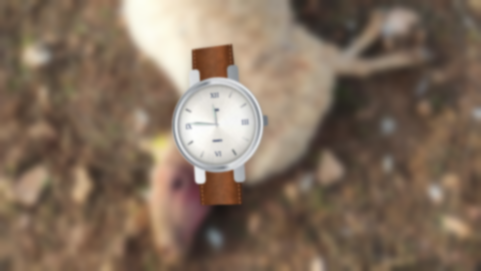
**11:46**
